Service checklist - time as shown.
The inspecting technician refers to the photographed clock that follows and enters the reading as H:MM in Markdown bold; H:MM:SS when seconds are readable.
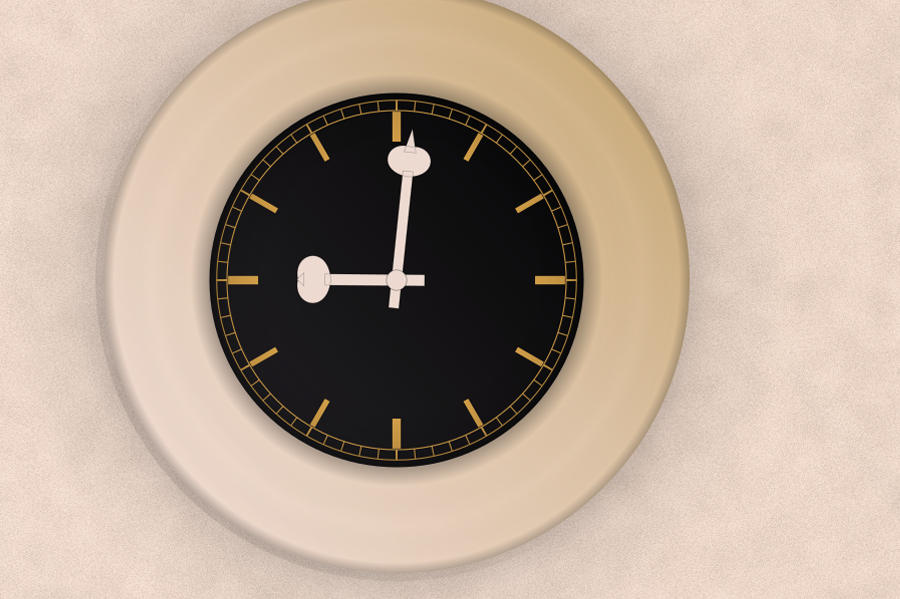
**9:01**
